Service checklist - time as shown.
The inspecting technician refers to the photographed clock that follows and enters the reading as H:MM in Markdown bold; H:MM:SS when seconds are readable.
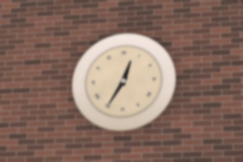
**12:35**
